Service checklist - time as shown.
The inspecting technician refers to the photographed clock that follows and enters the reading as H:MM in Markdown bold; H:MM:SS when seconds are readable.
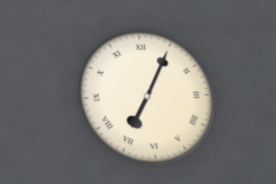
**7:05**
